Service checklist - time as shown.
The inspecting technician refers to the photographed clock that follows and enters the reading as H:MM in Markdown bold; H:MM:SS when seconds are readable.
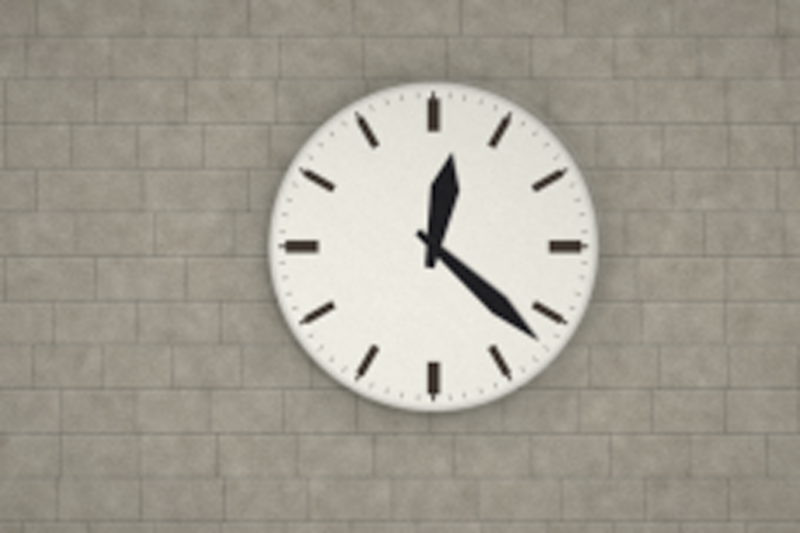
**12:22**
